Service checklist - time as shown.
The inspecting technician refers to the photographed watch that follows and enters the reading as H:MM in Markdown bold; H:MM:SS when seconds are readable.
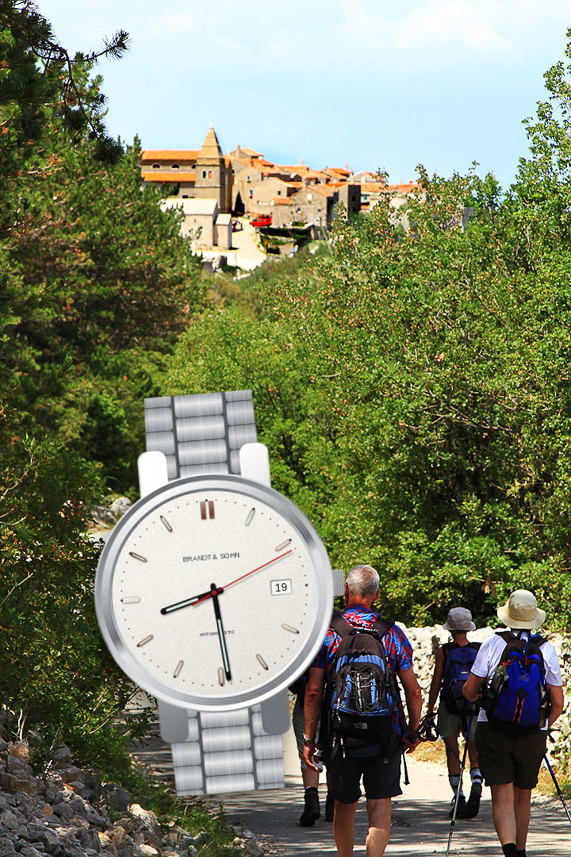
**8:29:11**
